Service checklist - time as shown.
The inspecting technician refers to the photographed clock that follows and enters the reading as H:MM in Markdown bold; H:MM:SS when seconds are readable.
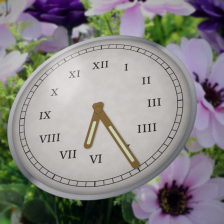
**6:25**
